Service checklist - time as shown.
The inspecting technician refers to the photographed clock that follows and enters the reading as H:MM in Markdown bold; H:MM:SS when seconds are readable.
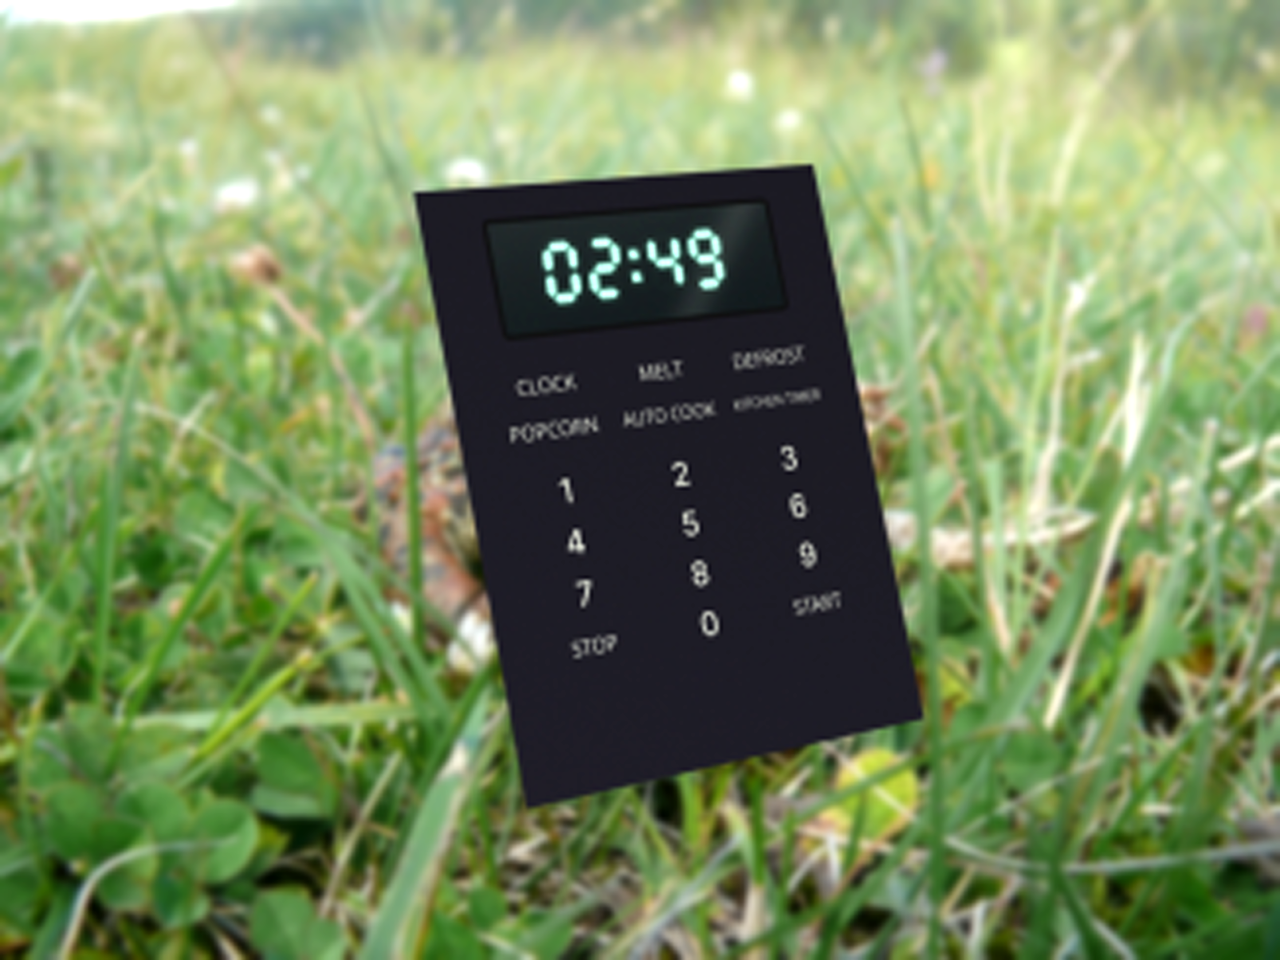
**2:49**
